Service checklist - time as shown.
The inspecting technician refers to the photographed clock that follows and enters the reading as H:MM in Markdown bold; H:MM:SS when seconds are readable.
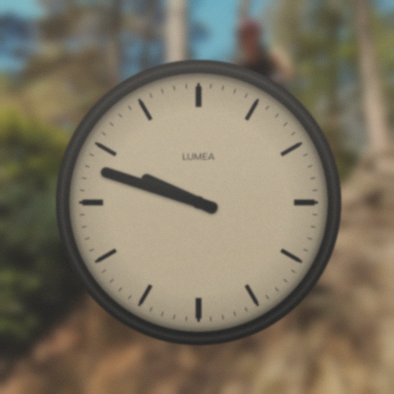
**9:48**
